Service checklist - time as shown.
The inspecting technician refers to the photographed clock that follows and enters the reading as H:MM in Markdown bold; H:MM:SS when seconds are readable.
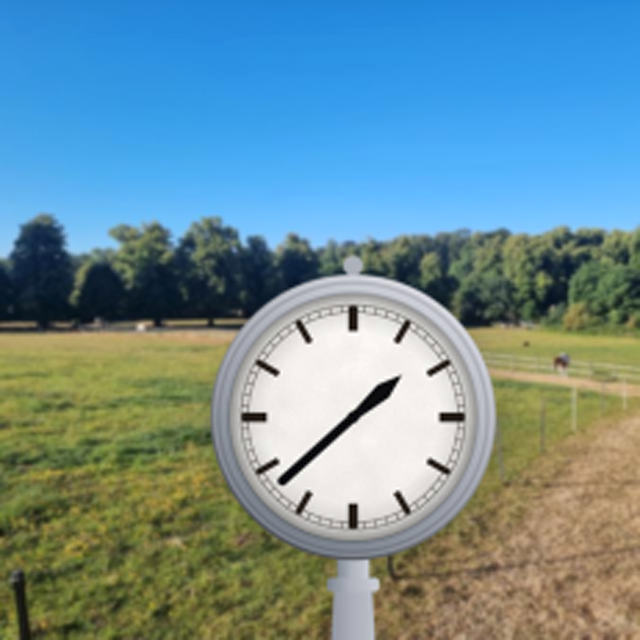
**1:38**
